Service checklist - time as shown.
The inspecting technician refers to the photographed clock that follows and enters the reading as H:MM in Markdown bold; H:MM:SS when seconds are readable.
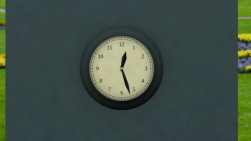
**12:27**
